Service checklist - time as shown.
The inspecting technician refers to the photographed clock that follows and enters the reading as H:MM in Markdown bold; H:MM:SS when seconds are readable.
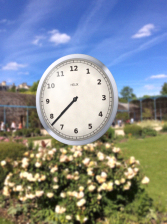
**7:38**
